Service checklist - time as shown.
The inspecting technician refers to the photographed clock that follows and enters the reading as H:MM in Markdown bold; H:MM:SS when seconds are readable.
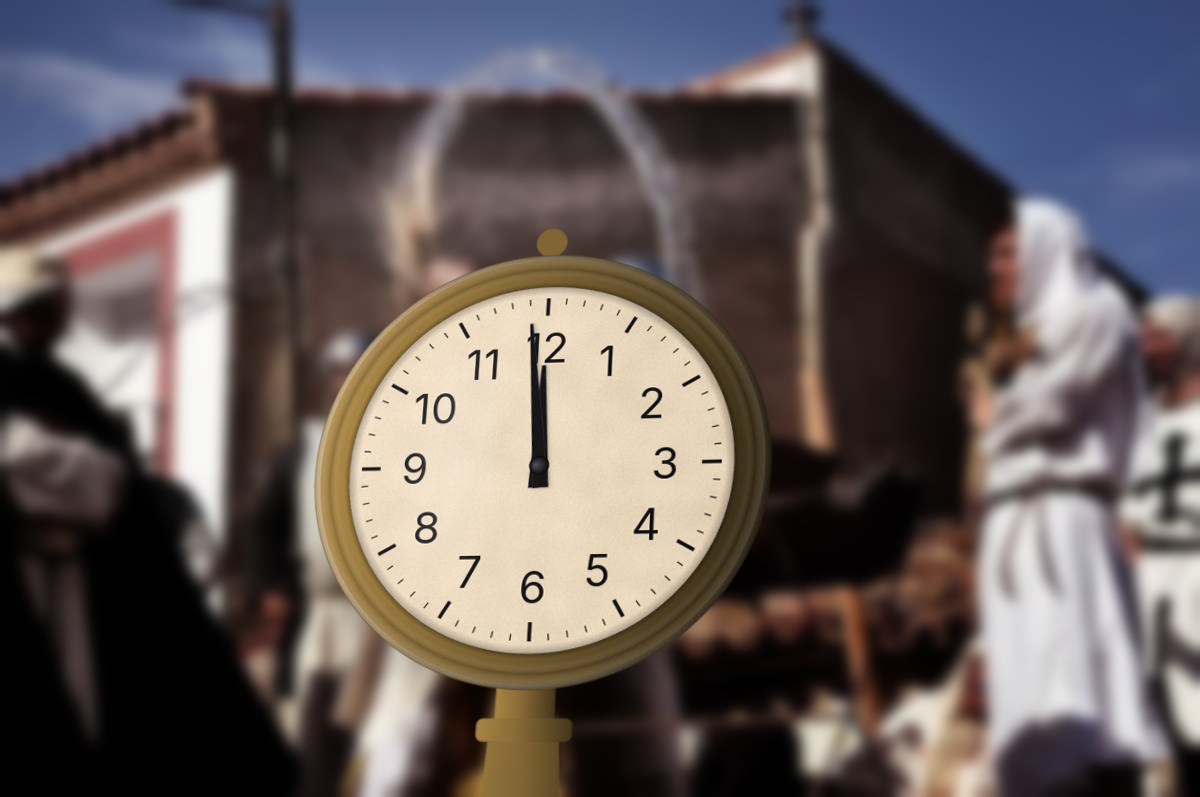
**11:59**
